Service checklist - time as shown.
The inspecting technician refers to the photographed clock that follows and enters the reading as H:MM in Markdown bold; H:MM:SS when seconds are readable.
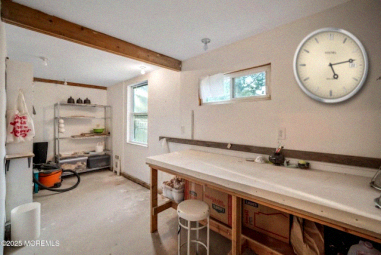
**5:13**
